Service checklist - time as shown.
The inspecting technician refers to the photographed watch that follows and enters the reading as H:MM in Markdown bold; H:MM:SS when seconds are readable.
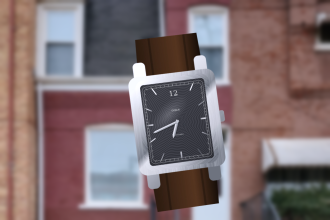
**6:42**
